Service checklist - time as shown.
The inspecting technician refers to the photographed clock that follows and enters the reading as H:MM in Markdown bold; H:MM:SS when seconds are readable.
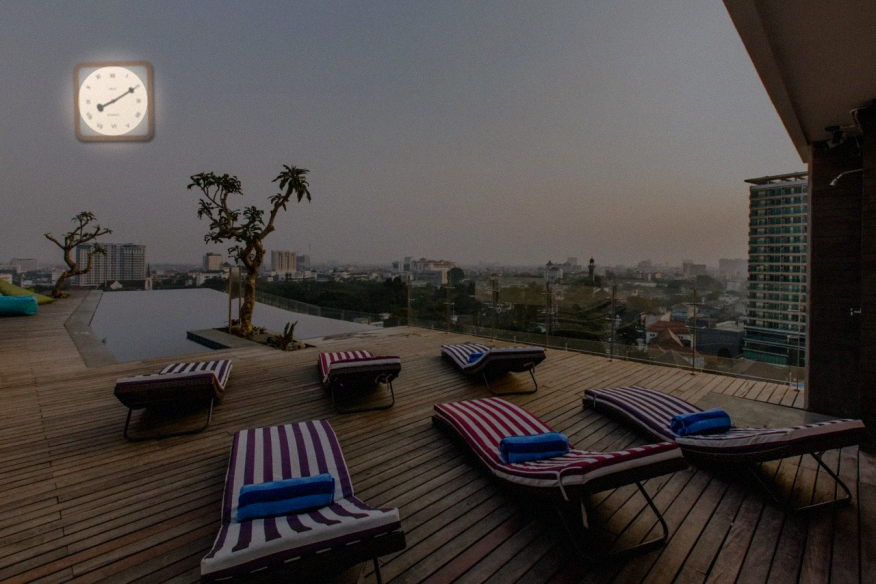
**8:10**
